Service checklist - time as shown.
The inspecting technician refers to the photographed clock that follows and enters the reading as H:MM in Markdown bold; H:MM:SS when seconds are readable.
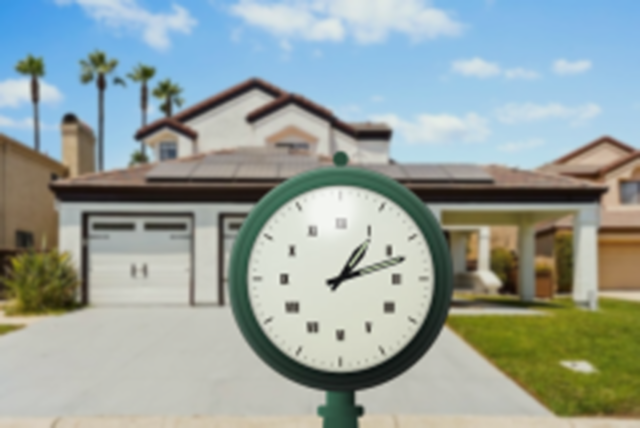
**1:12**
